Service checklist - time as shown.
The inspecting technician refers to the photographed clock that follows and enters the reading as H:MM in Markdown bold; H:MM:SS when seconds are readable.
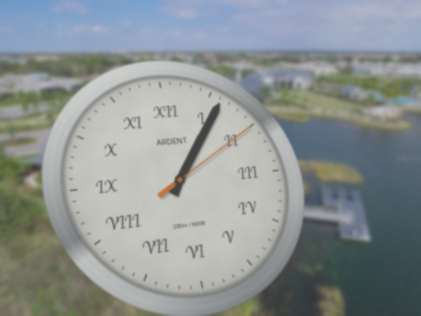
**1:06:10**
